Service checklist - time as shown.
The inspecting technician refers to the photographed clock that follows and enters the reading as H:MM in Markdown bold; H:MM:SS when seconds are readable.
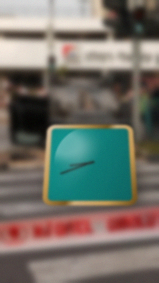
**8:41**
